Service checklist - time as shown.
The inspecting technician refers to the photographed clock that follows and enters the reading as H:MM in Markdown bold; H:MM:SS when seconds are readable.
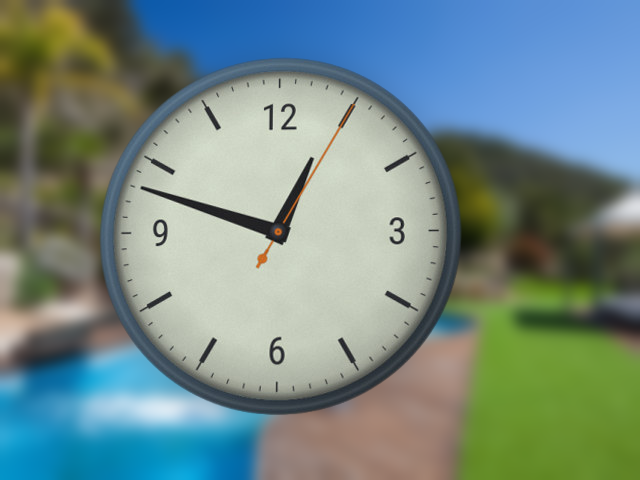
**12:48:05**
